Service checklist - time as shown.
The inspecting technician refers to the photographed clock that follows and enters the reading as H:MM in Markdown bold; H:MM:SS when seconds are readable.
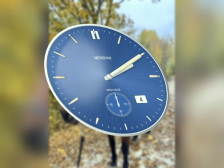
**2:10**
